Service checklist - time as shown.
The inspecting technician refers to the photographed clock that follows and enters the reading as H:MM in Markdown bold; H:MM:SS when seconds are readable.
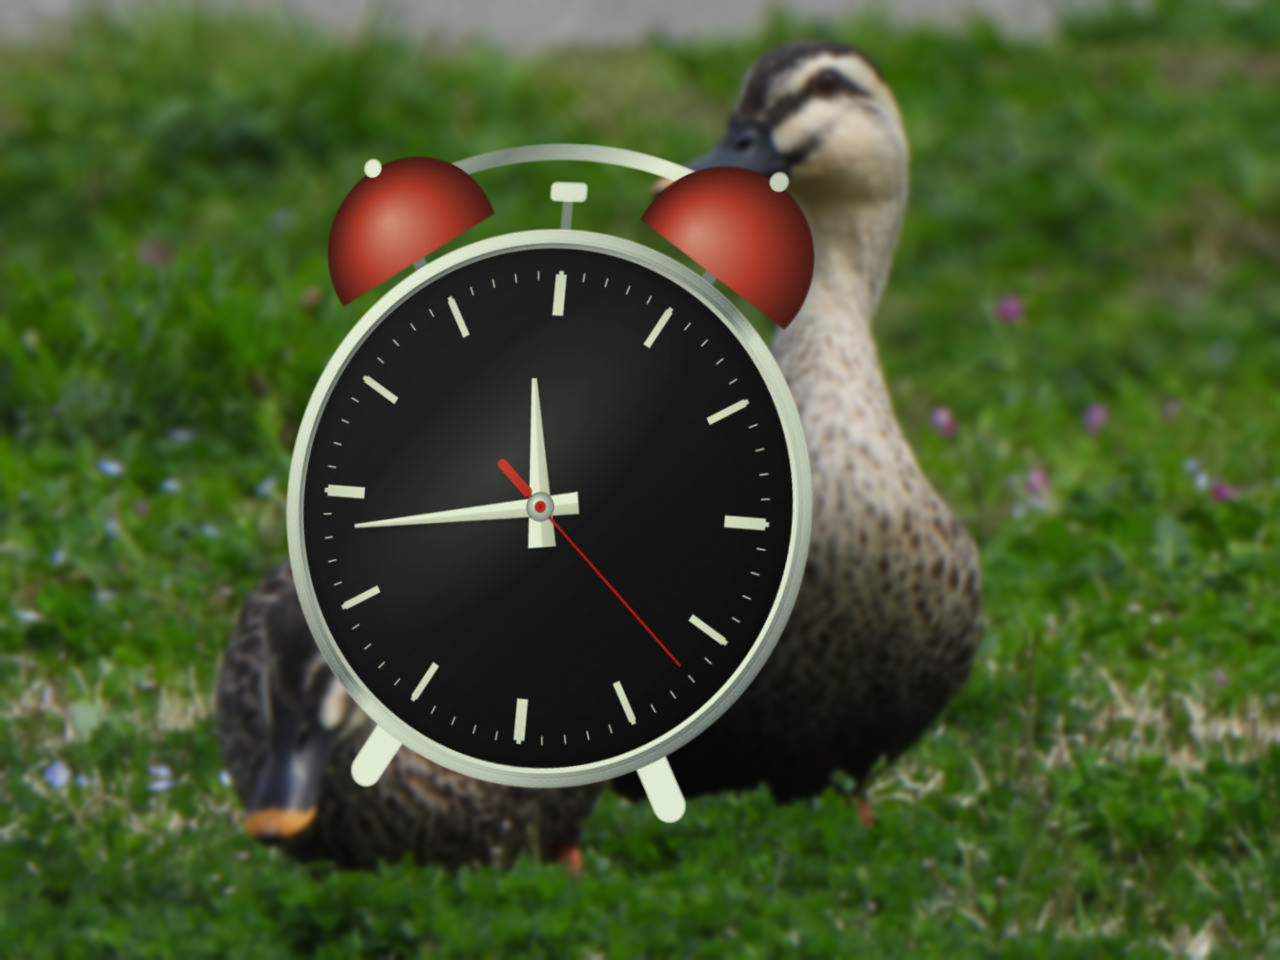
**11:43:22**
